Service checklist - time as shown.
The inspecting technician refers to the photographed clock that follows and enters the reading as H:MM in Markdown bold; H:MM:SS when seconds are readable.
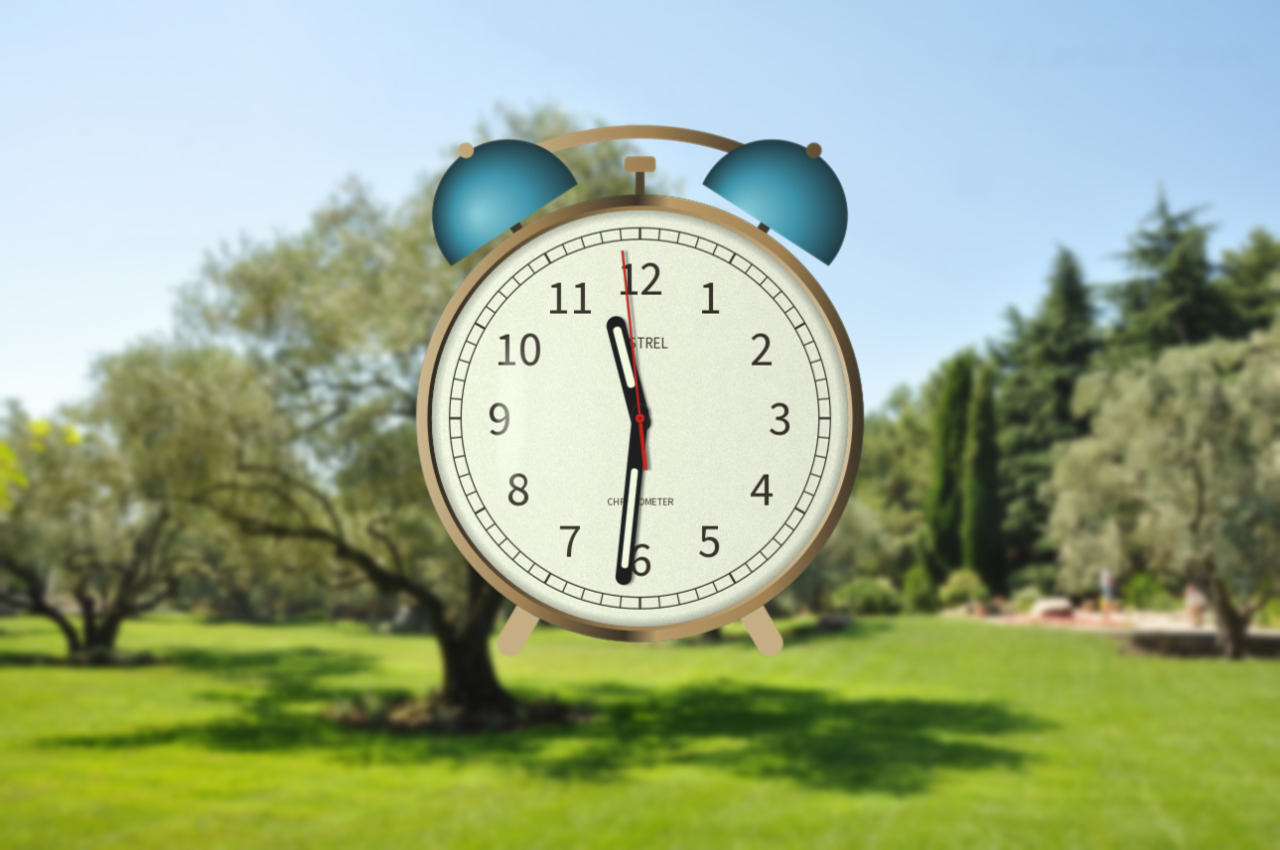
**11:30:59**
